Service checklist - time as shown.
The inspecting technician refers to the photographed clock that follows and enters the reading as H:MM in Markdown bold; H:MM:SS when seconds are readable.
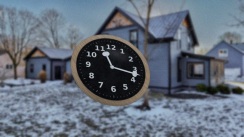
**11:17**
